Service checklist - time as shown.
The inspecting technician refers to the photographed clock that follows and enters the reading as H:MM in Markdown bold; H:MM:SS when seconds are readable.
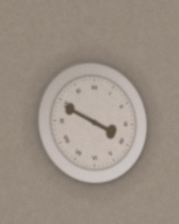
**3:49**
